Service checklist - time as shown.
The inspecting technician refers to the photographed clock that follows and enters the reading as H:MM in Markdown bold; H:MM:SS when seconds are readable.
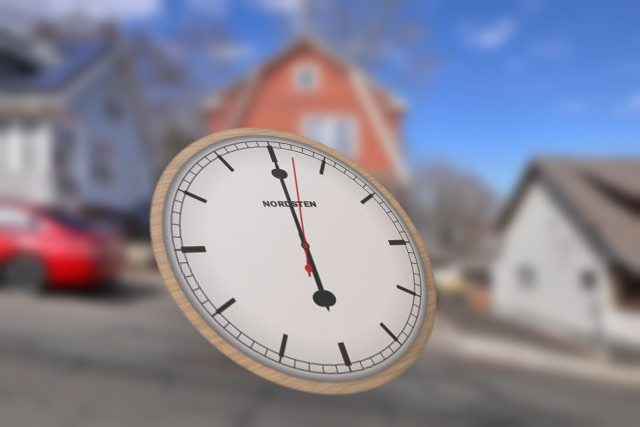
**6:00:02**
